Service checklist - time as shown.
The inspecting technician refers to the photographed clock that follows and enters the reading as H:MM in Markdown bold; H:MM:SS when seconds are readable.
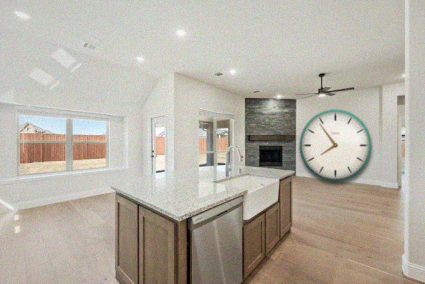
**7:54**
